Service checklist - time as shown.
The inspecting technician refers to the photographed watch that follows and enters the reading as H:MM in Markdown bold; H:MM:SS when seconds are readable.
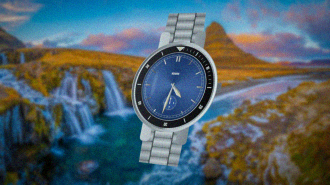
**4:32**
